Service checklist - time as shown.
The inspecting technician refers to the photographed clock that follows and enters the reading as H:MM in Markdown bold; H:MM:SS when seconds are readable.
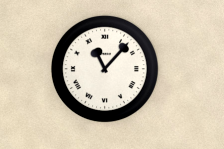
**11:07**
